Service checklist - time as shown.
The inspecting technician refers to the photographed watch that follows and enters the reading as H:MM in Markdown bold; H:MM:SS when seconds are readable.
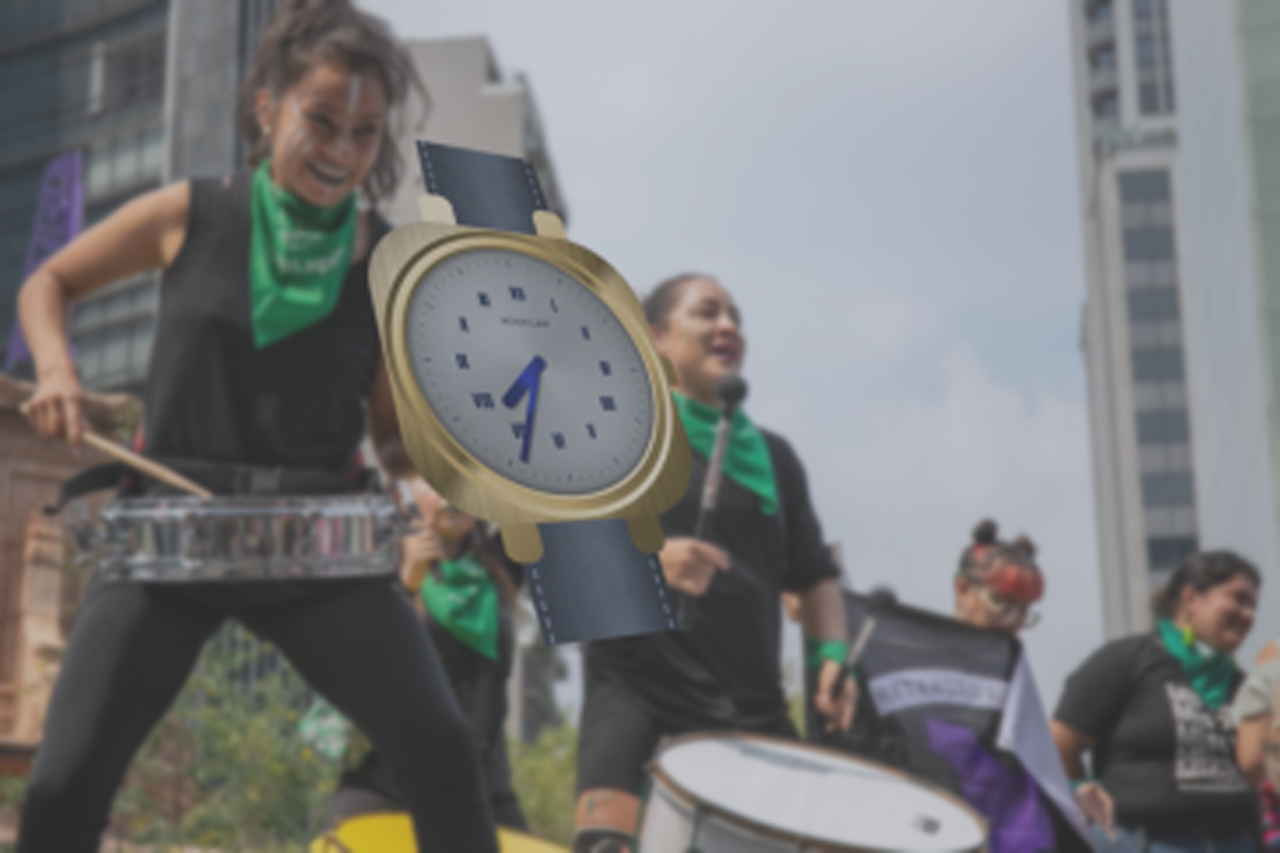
**7:34**
